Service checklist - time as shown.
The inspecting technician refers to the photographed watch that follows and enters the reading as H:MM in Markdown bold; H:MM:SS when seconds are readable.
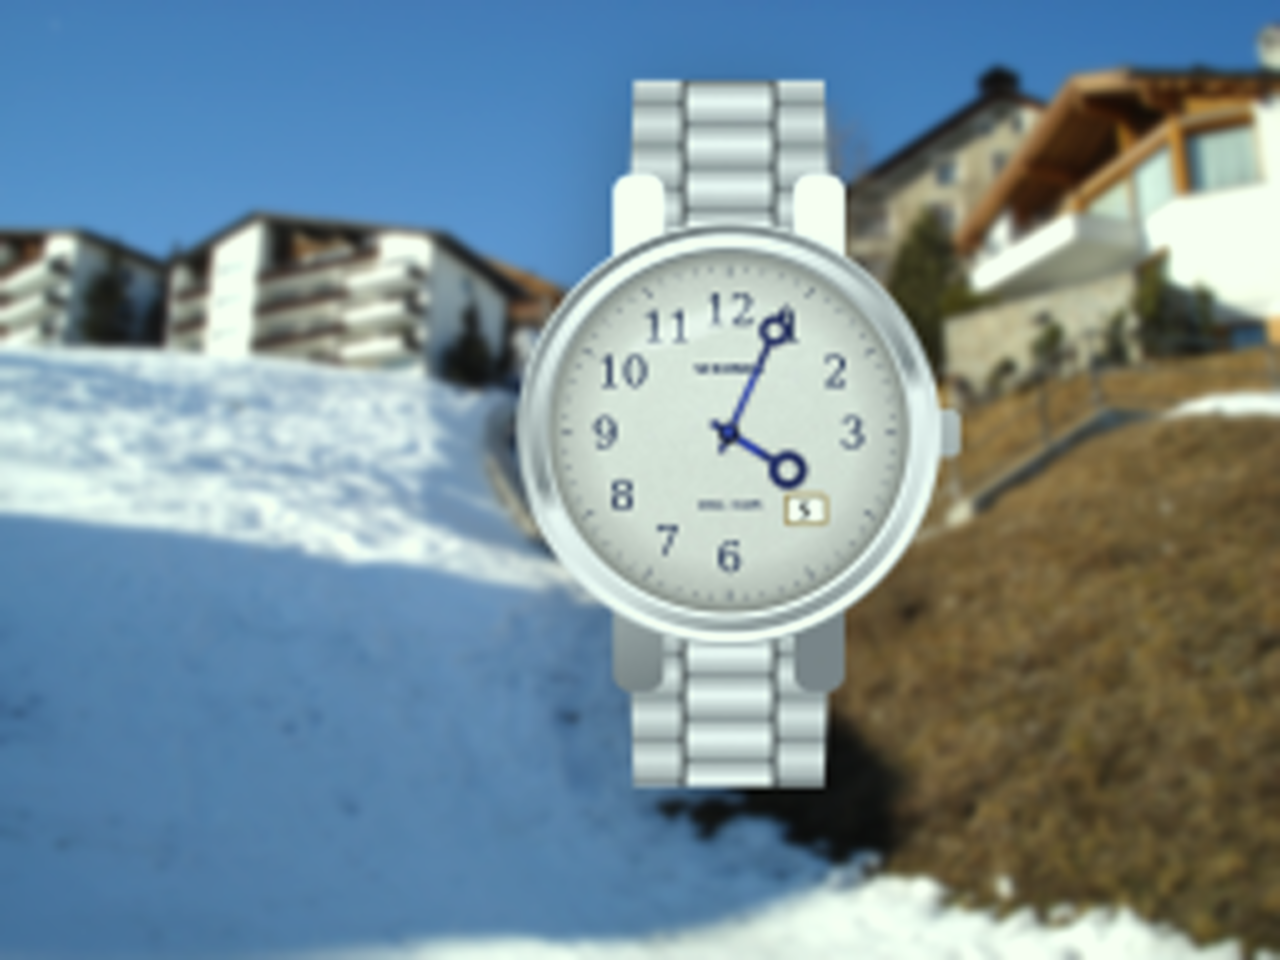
**4:04**
